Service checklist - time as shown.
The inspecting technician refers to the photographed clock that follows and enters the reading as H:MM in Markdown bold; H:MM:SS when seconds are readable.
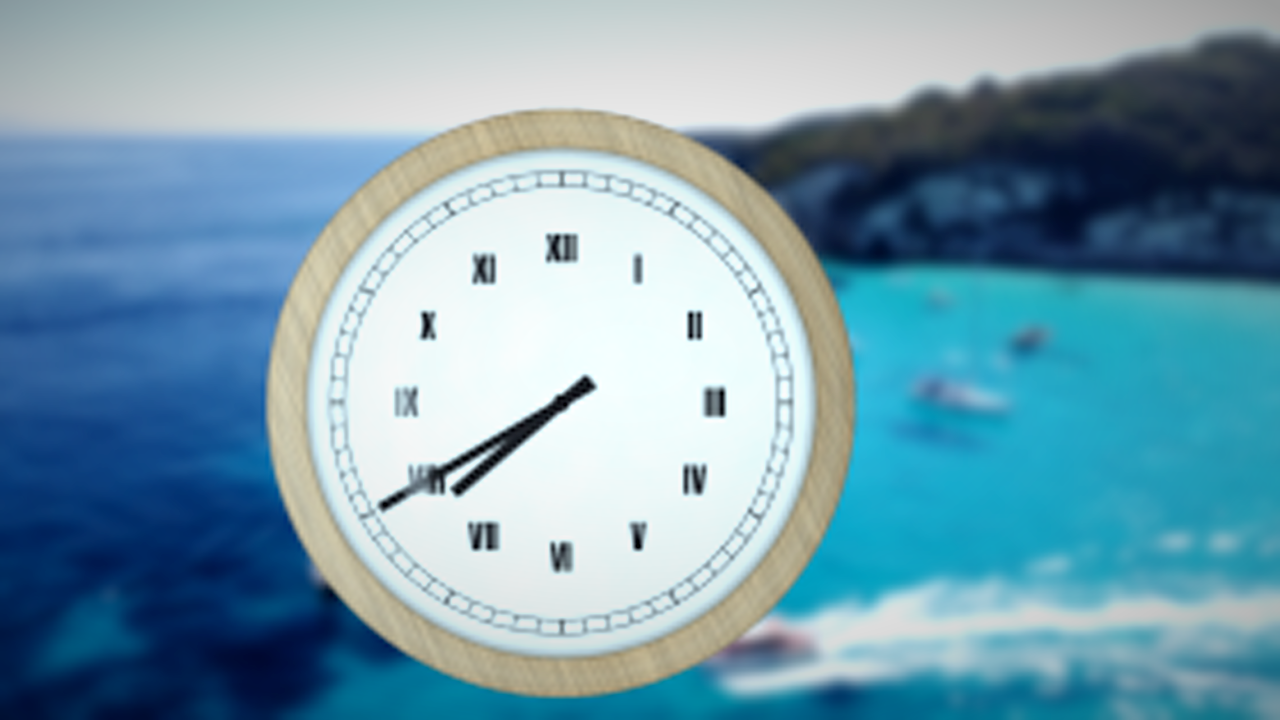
**7:40**
